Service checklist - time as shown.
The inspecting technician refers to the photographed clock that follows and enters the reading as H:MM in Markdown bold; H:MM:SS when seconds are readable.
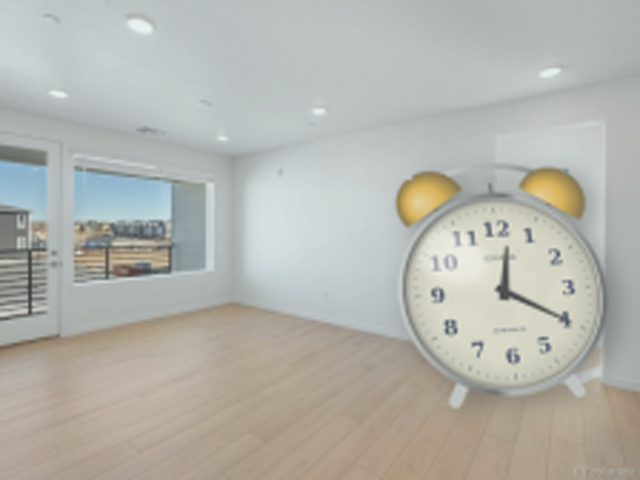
**12:20**
